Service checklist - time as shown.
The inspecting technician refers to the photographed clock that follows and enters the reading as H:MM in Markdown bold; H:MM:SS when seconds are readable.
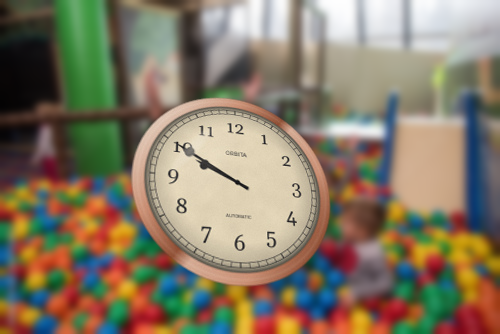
**9:50**
